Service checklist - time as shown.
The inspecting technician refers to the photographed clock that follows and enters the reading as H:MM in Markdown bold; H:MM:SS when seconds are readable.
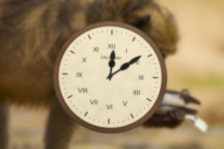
**12:09**
